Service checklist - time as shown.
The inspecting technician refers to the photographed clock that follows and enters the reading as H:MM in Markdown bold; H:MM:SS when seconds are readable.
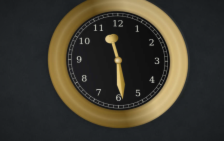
**11:29**
